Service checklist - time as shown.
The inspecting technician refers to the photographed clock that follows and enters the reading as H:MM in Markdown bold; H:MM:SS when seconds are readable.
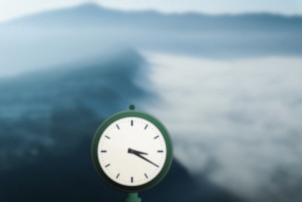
**3:20**
